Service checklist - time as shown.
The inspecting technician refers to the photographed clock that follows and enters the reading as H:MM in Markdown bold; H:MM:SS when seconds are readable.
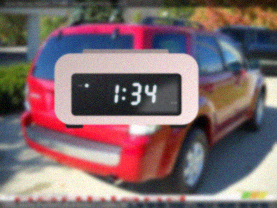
**1:34**
